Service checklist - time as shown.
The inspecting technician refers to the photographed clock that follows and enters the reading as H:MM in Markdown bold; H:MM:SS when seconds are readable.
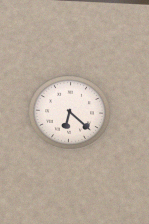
**6:22**
